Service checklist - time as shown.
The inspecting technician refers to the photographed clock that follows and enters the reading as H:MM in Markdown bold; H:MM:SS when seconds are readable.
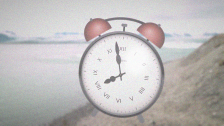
**7:58**
